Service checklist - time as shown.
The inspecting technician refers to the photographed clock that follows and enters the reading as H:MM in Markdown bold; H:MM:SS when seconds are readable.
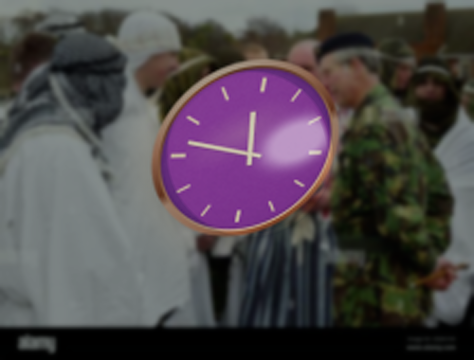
**11:47**
